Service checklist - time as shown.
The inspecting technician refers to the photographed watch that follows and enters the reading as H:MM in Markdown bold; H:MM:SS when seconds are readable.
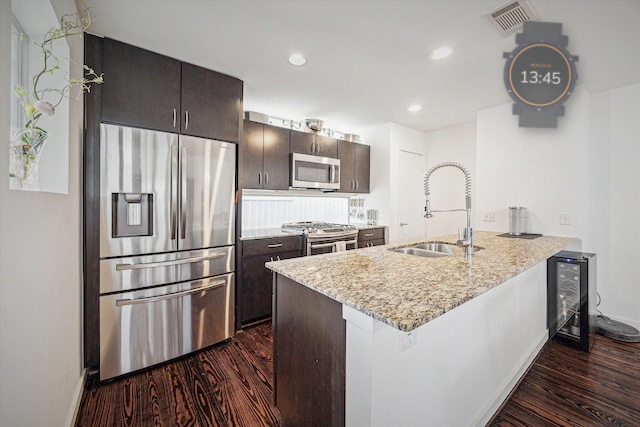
**13:45**
